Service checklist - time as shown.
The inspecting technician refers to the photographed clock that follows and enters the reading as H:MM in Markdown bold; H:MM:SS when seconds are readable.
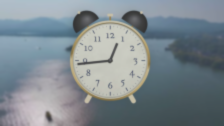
**12:44**
